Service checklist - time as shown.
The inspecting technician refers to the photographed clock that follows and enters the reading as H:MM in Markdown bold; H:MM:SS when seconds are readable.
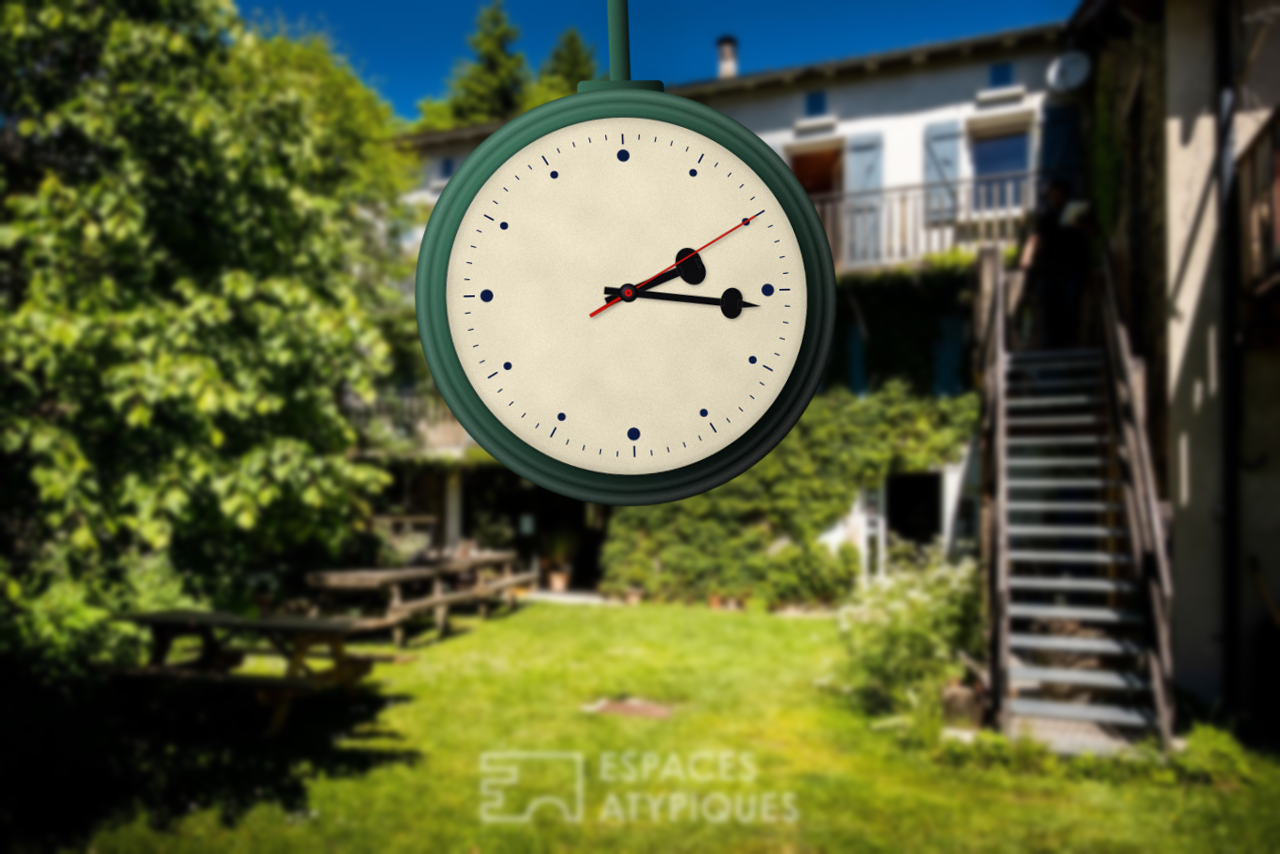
**2:16:10**
